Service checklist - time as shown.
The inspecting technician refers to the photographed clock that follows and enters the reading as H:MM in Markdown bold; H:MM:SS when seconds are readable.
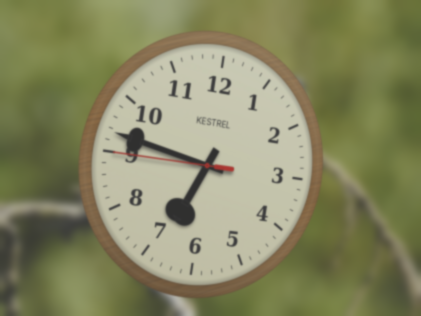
**6:46:45**
